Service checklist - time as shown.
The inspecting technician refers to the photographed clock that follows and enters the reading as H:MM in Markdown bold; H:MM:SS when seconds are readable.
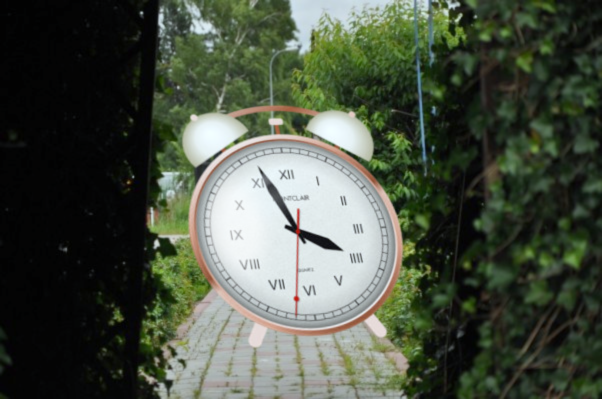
**3:56:32**
